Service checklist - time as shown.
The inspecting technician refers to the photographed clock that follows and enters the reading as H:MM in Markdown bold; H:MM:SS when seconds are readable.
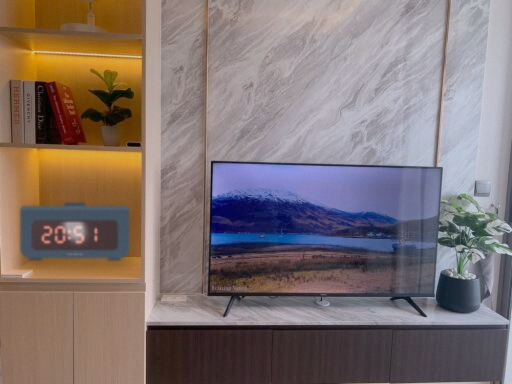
**20:51**
